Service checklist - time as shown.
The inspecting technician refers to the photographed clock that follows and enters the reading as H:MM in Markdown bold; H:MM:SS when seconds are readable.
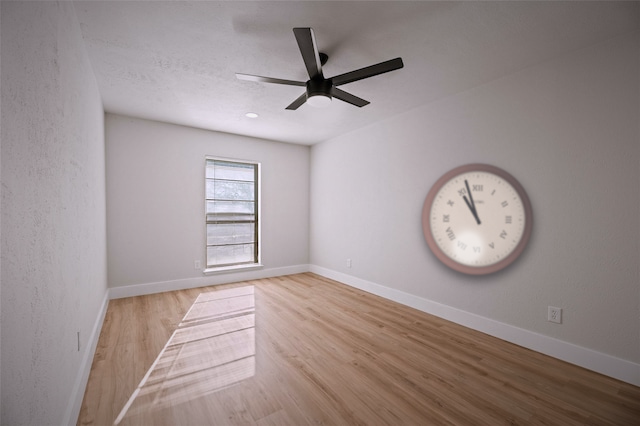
**10:57**
